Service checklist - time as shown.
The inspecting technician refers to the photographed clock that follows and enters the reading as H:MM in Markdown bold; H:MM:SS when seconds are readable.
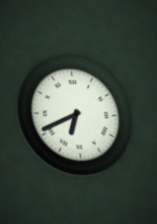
**6:41**
